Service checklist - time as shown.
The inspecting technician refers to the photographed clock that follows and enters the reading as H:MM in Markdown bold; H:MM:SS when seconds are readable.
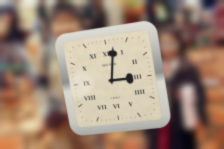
**3:02**
